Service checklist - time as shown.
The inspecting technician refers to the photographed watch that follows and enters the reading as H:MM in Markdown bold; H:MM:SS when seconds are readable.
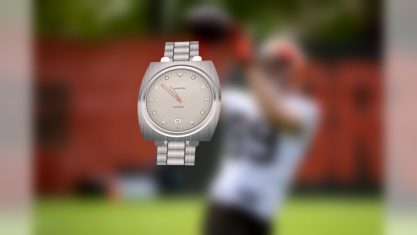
**10:52**
